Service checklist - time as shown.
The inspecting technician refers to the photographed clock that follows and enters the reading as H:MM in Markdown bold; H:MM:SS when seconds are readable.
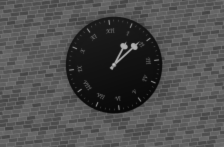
**1:09**
